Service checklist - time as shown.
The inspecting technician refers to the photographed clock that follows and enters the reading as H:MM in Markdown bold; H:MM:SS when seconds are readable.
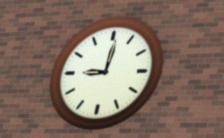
**9:01**
